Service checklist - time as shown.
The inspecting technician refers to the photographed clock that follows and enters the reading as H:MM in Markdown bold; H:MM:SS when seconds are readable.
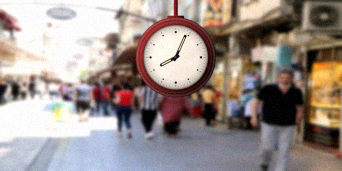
**8:04**
